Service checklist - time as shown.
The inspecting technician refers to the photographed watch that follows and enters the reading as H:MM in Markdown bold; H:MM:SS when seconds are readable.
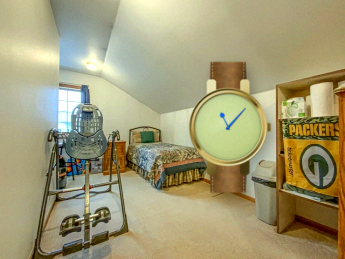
**11:07**
